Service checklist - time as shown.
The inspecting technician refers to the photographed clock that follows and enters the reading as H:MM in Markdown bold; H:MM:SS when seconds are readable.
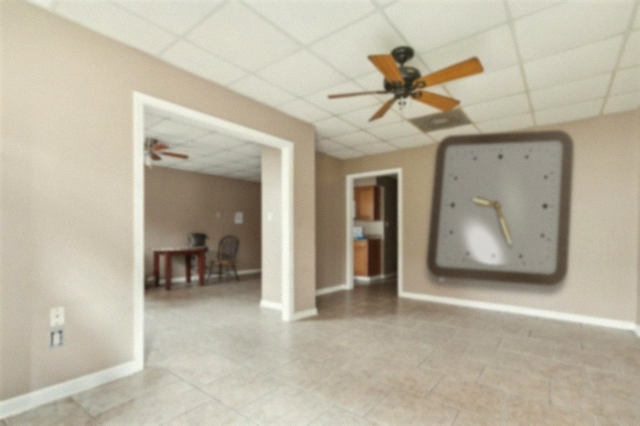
**9:26**
